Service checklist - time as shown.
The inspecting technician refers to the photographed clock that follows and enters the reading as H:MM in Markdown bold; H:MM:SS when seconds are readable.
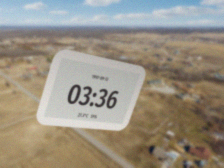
**3:36**
